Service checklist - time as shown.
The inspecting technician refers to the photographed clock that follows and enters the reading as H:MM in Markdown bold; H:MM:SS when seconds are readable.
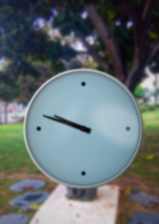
**9:48**
